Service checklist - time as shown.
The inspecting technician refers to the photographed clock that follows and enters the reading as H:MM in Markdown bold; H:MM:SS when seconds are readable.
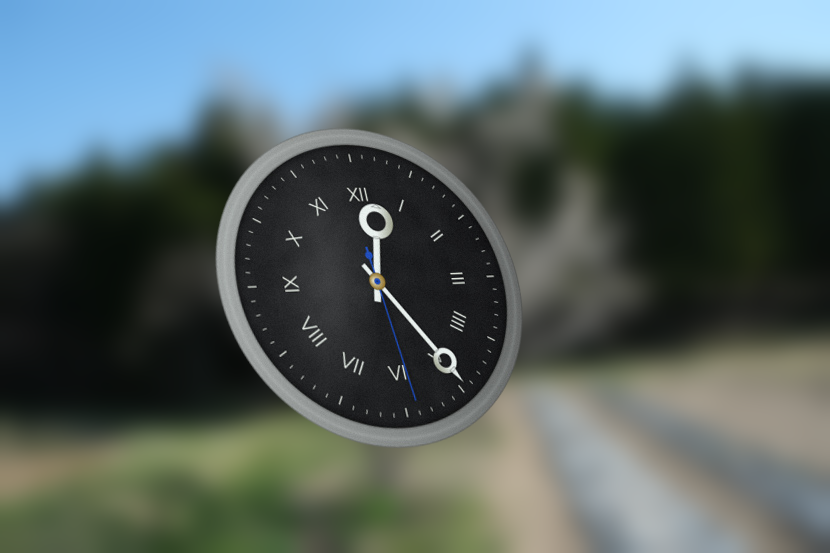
**12:24:29**
